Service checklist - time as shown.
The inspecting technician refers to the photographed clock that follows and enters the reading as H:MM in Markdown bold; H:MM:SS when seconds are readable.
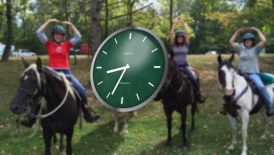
**8:34**
